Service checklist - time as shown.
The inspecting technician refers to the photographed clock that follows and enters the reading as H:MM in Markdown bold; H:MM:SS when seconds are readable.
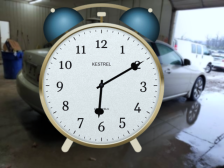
**6:10**
